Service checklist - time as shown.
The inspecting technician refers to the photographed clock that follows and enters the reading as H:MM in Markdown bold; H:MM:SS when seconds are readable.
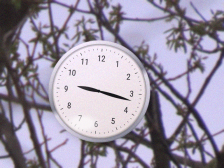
**9:17**
